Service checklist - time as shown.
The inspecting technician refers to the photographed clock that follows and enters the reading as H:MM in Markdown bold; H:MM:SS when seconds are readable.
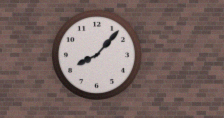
**8:07**
